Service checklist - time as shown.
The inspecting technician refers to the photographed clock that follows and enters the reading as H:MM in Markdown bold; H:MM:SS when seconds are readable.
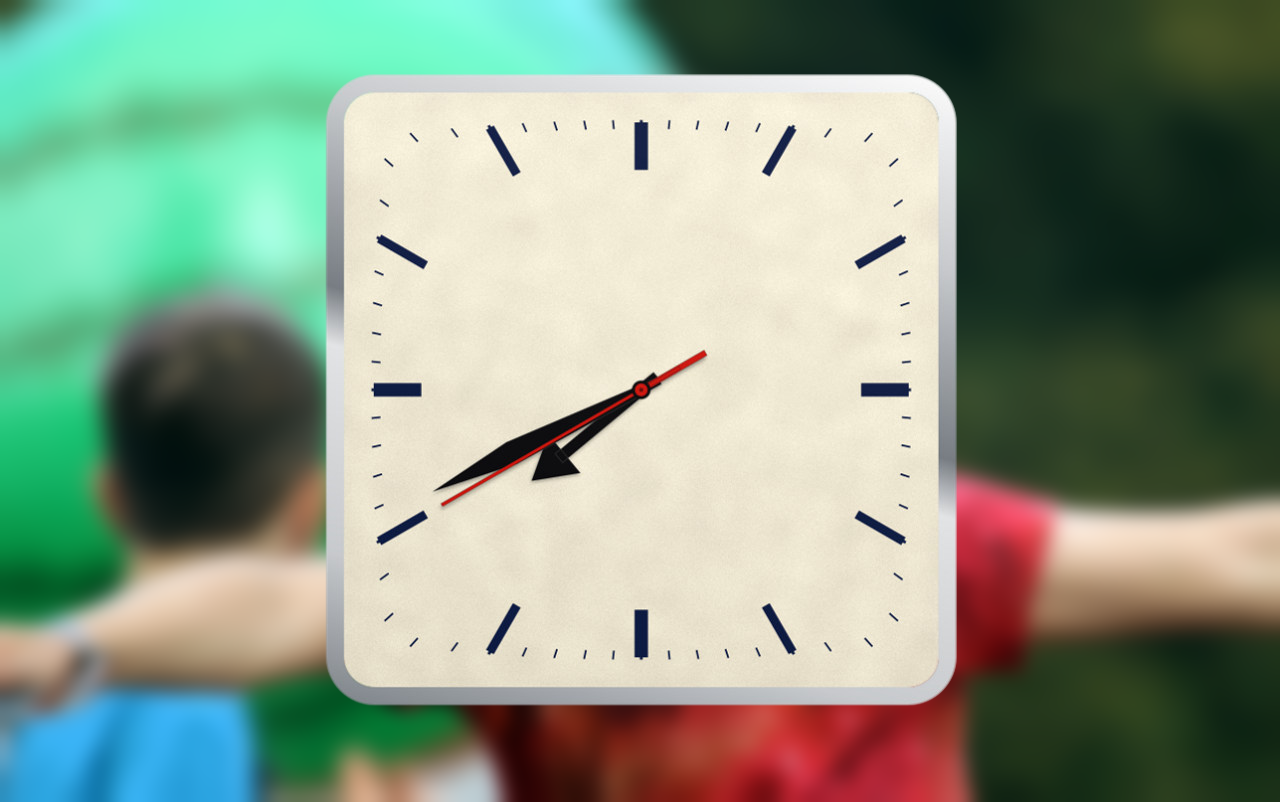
**7:40:40**
